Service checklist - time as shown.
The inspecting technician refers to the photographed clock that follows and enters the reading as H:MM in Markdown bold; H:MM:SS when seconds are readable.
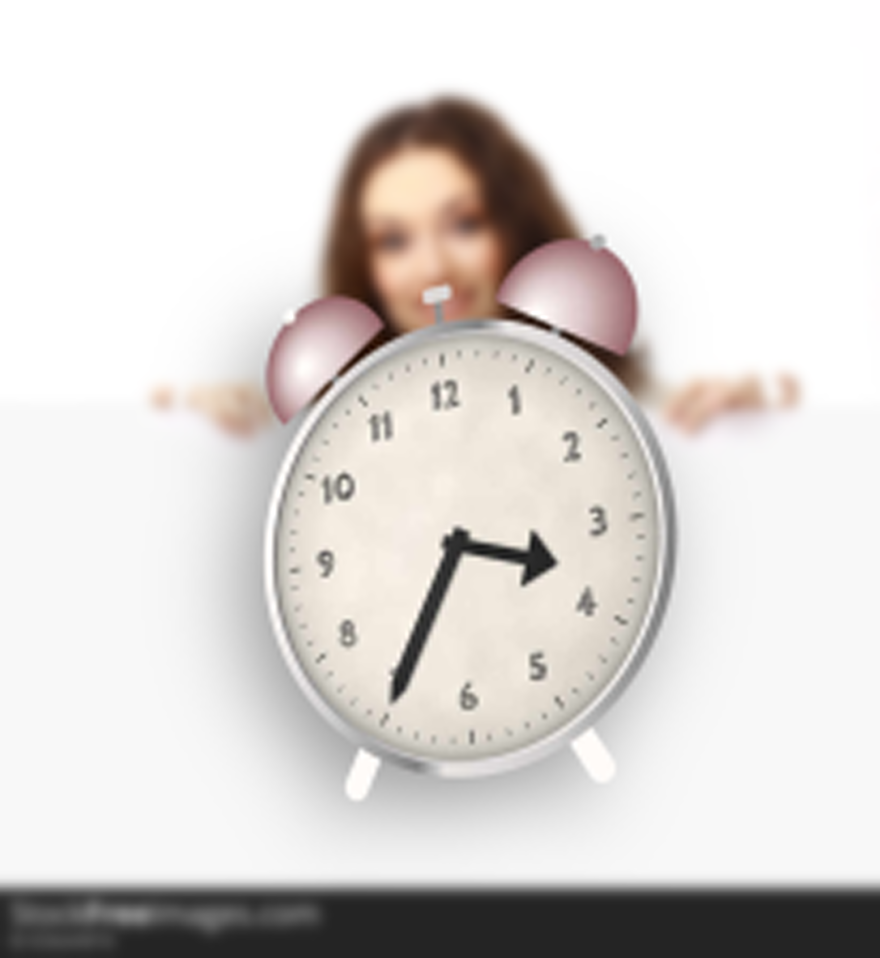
**3:35**
